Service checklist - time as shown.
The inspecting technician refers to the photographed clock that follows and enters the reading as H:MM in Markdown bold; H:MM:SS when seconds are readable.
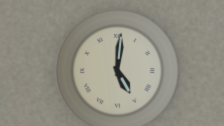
**5:01**
